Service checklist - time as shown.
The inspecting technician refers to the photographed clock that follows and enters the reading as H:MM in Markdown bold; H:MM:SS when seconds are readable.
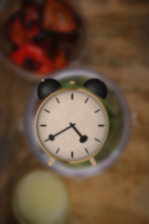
**4:40**
